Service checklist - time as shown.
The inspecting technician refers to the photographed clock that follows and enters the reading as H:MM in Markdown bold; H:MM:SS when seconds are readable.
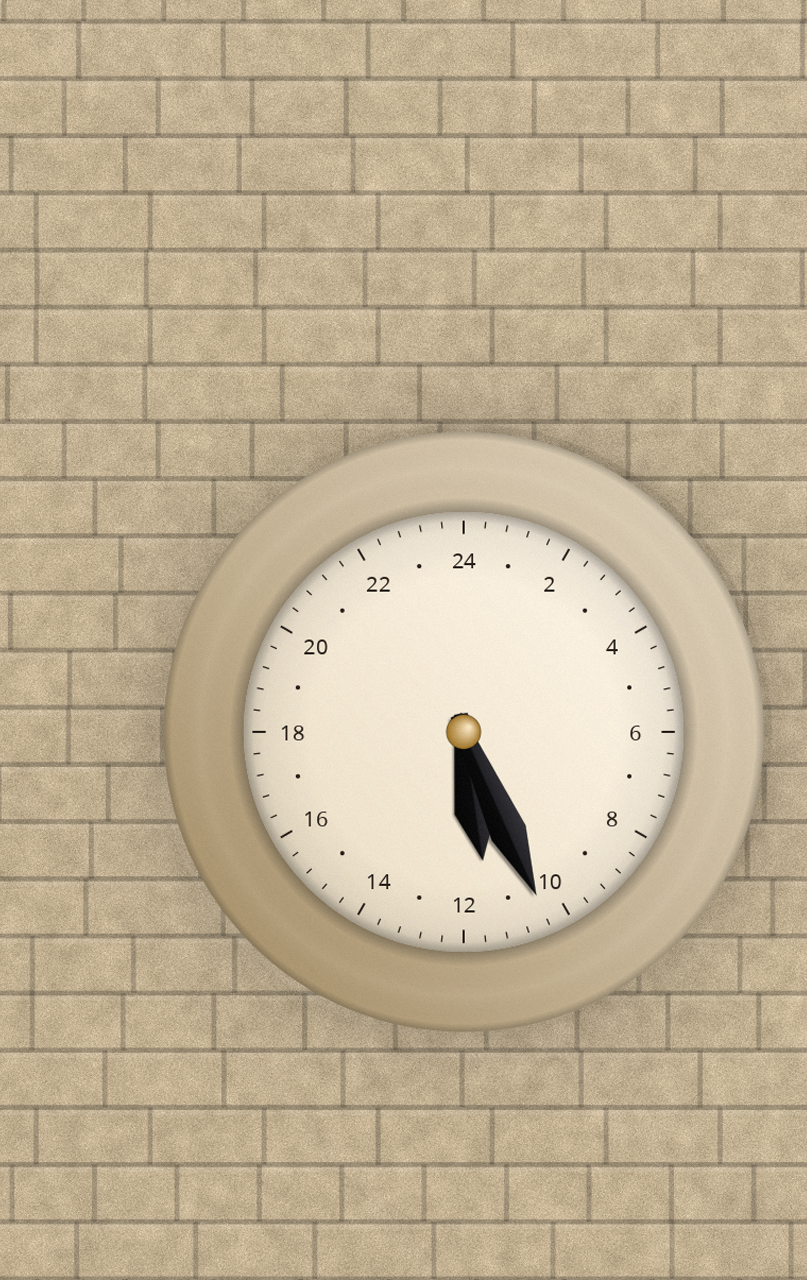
**11:26**
